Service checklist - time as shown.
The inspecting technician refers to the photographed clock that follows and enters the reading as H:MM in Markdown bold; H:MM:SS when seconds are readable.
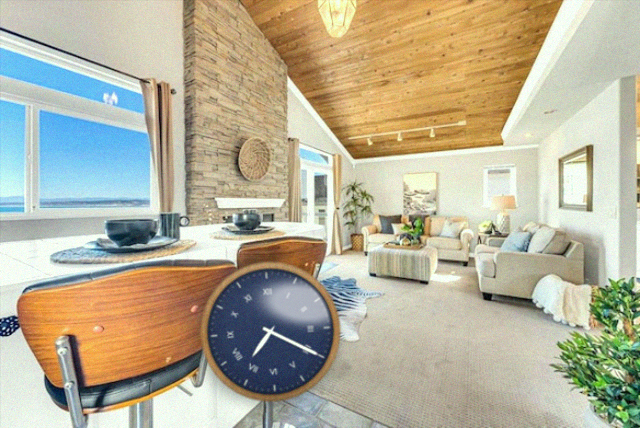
**7:20**
